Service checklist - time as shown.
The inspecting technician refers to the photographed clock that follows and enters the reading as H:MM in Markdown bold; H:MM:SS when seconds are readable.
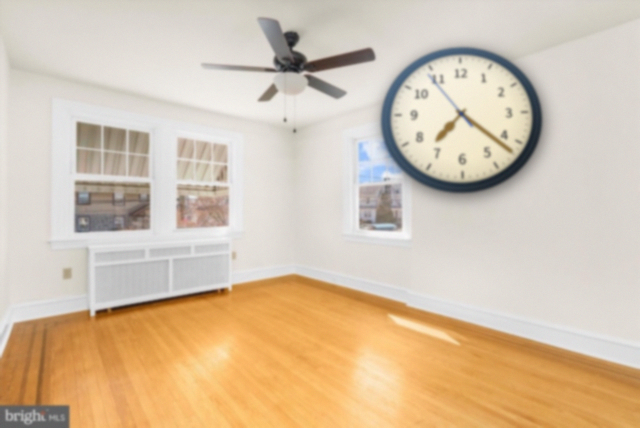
**7:21:54**
